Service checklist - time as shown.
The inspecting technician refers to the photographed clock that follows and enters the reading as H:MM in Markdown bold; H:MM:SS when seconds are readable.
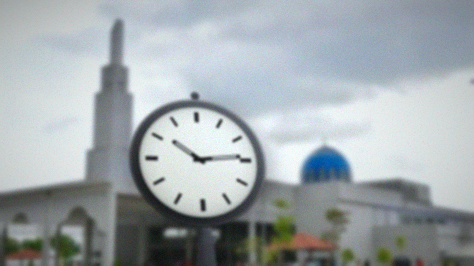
**10:14**
